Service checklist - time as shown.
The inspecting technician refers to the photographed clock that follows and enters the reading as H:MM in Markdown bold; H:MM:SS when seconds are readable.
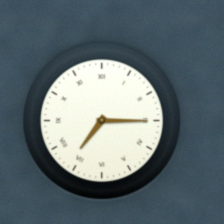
**7:15**
